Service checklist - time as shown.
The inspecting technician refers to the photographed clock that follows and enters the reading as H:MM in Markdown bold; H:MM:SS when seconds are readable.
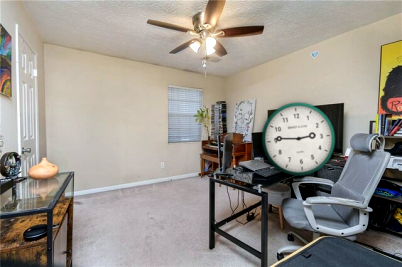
**2:46**
